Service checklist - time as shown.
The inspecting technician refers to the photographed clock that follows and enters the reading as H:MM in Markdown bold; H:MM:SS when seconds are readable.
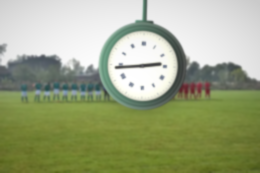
**2:44**
